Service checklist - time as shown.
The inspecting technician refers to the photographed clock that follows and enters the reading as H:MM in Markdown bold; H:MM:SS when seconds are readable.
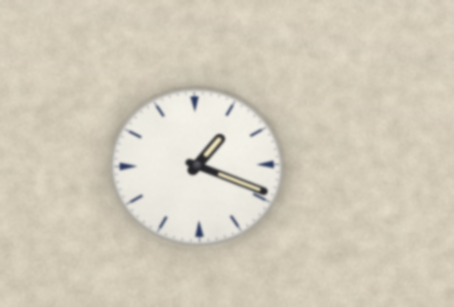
**1:19**
